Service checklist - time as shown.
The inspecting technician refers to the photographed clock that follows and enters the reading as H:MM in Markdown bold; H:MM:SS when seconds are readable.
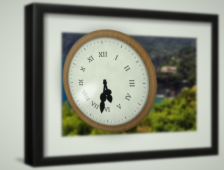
**5:32**
